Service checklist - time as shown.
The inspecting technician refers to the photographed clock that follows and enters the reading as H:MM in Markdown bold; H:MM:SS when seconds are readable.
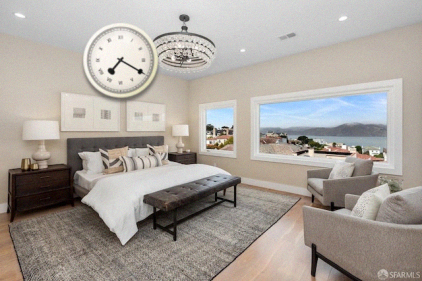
**7:20**
